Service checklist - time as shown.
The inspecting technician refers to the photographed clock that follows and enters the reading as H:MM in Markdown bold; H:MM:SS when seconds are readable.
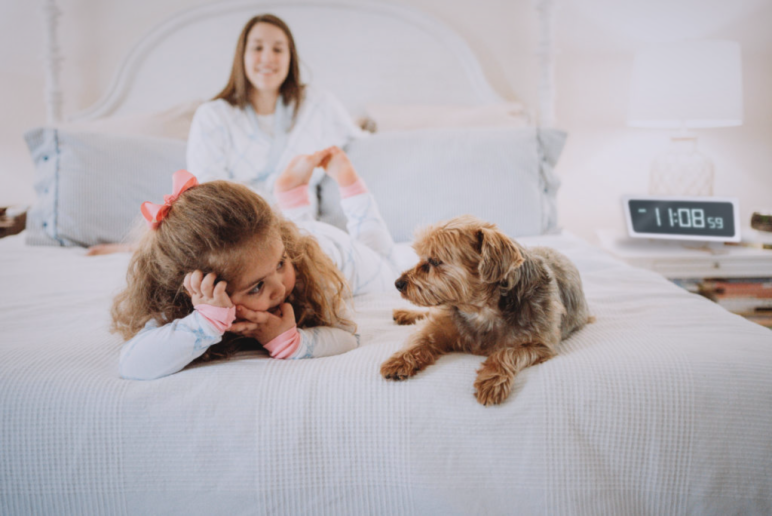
**11:08**
